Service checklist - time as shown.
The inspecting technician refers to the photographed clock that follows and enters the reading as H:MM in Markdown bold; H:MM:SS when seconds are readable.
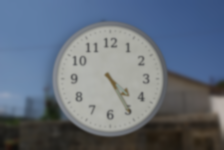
**4:25**
